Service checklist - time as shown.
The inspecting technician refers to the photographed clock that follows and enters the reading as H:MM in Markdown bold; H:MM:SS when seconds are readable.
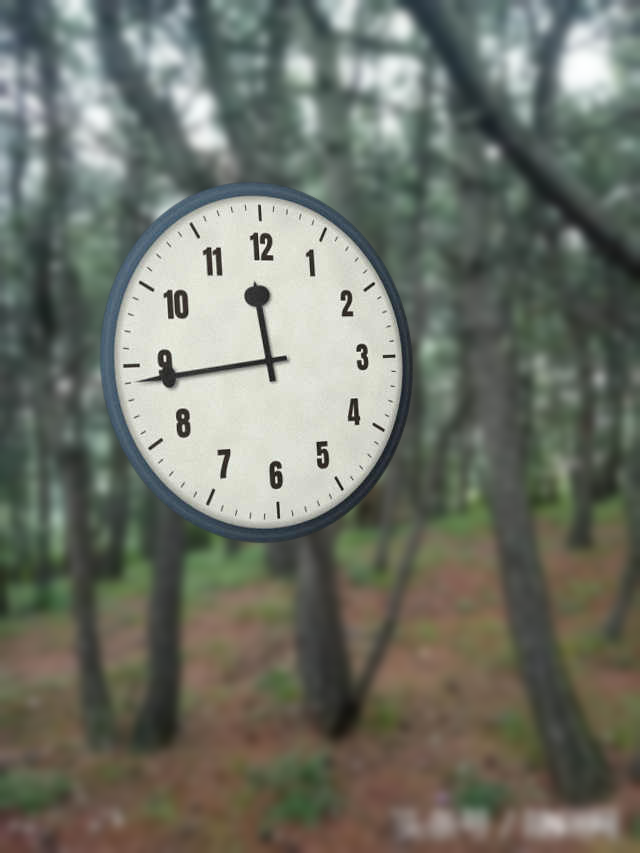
**11:44**
